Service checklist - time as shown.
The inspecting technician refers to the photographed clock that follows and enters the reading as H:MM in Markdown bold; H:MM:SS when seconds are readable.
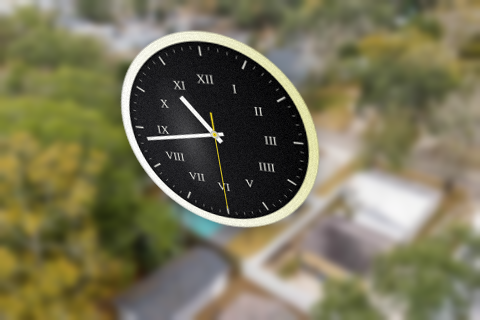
**10:43:30**
